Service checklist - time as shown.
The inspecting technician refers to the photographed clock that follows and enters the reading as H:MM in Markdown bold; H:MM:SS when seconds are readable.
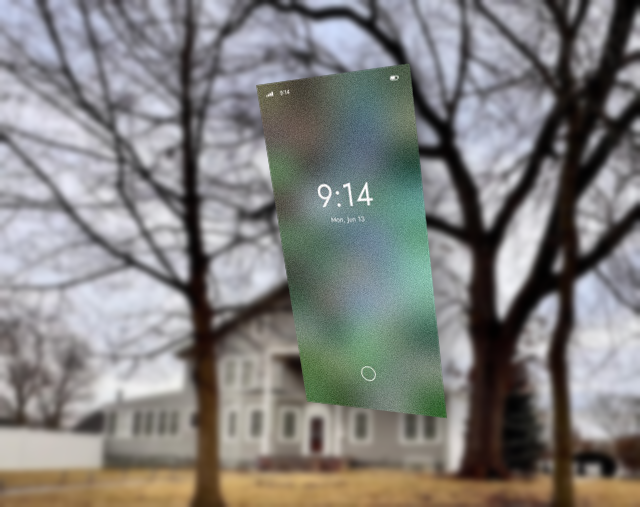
**9:14**
